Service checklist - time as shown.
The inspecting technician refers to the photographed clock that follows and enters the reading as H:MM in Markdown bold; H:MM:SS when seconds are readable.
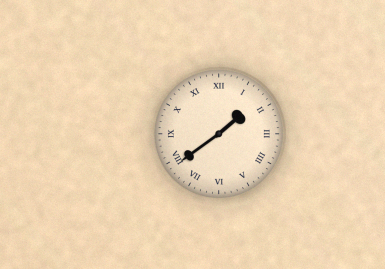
**1:39**
